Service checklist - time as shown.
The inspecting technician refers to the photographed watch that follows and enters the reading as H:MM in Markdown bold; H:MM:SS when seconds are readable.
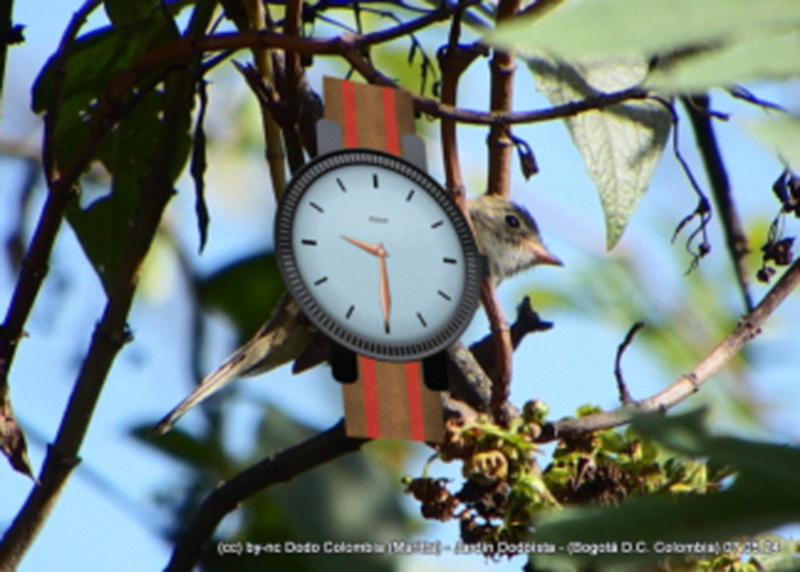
**9:30**
